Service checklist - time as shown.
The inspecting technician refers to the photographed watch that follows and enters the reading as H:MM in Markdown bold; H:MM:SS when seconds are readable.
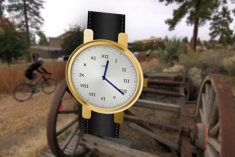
**12:21**
